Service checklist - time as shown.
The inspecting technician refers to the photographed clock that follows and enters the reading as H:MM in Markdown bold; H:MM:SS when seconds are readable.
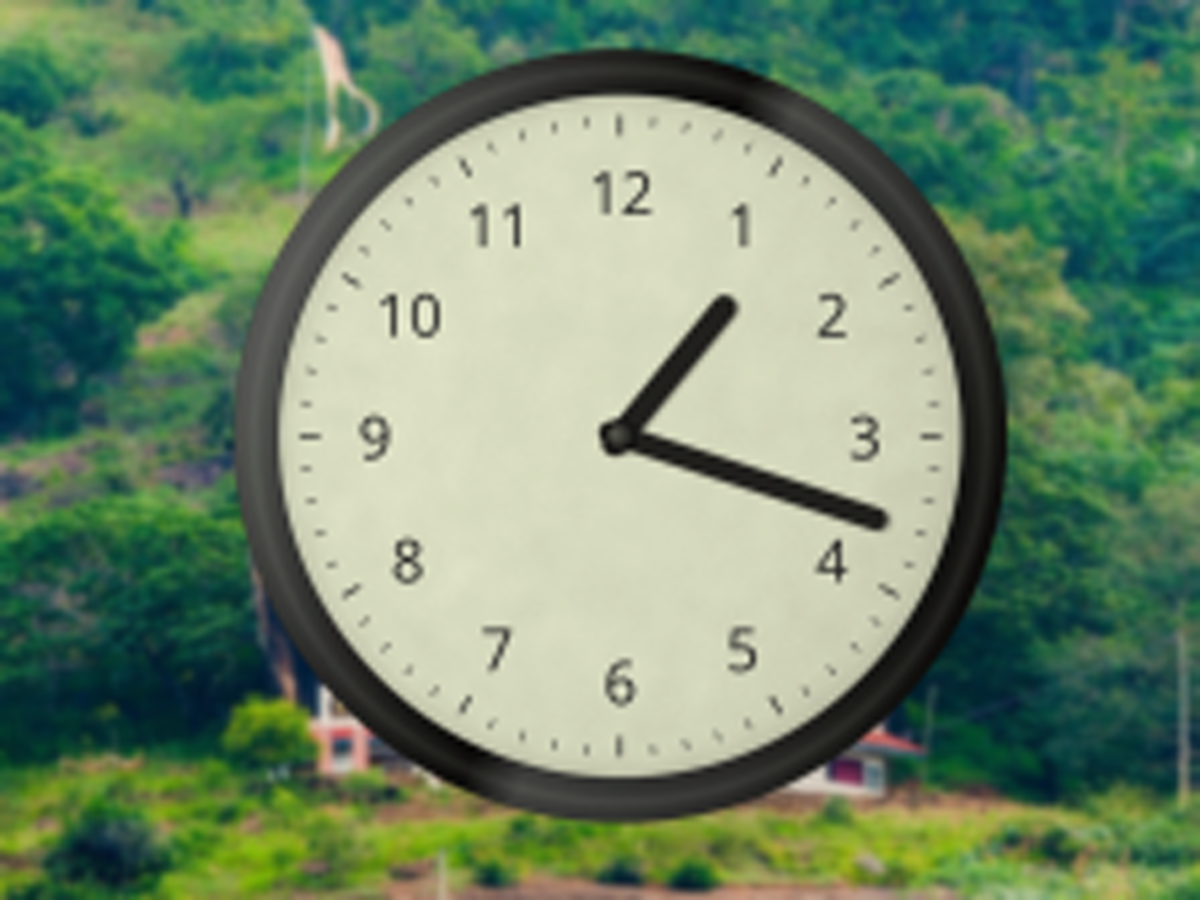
**1:18**
